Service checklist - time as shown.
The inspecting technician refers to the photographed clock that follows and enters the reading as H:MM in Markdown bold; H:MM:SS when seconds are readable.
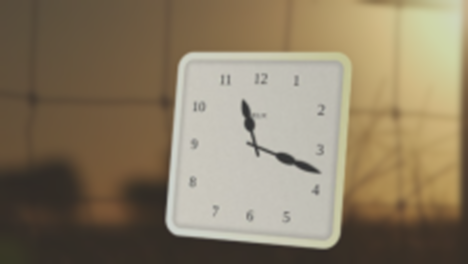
**11:18**
